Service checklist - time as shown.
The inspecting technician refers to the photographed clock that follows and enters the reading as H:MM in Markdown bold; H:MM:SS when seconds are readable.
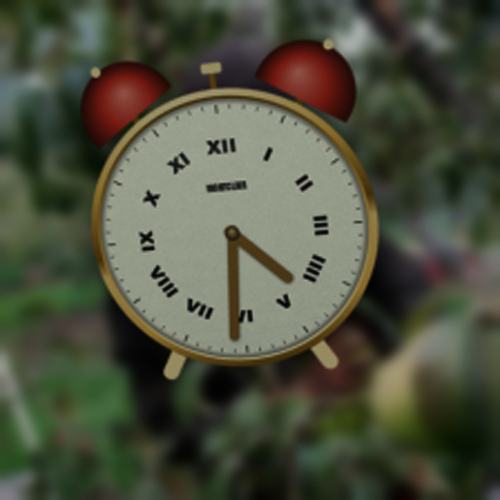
**4:31**
